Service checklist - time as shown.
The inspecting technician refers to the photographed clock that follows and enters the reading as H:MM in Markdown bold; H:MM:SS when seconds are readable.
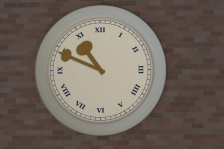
**10:49**
